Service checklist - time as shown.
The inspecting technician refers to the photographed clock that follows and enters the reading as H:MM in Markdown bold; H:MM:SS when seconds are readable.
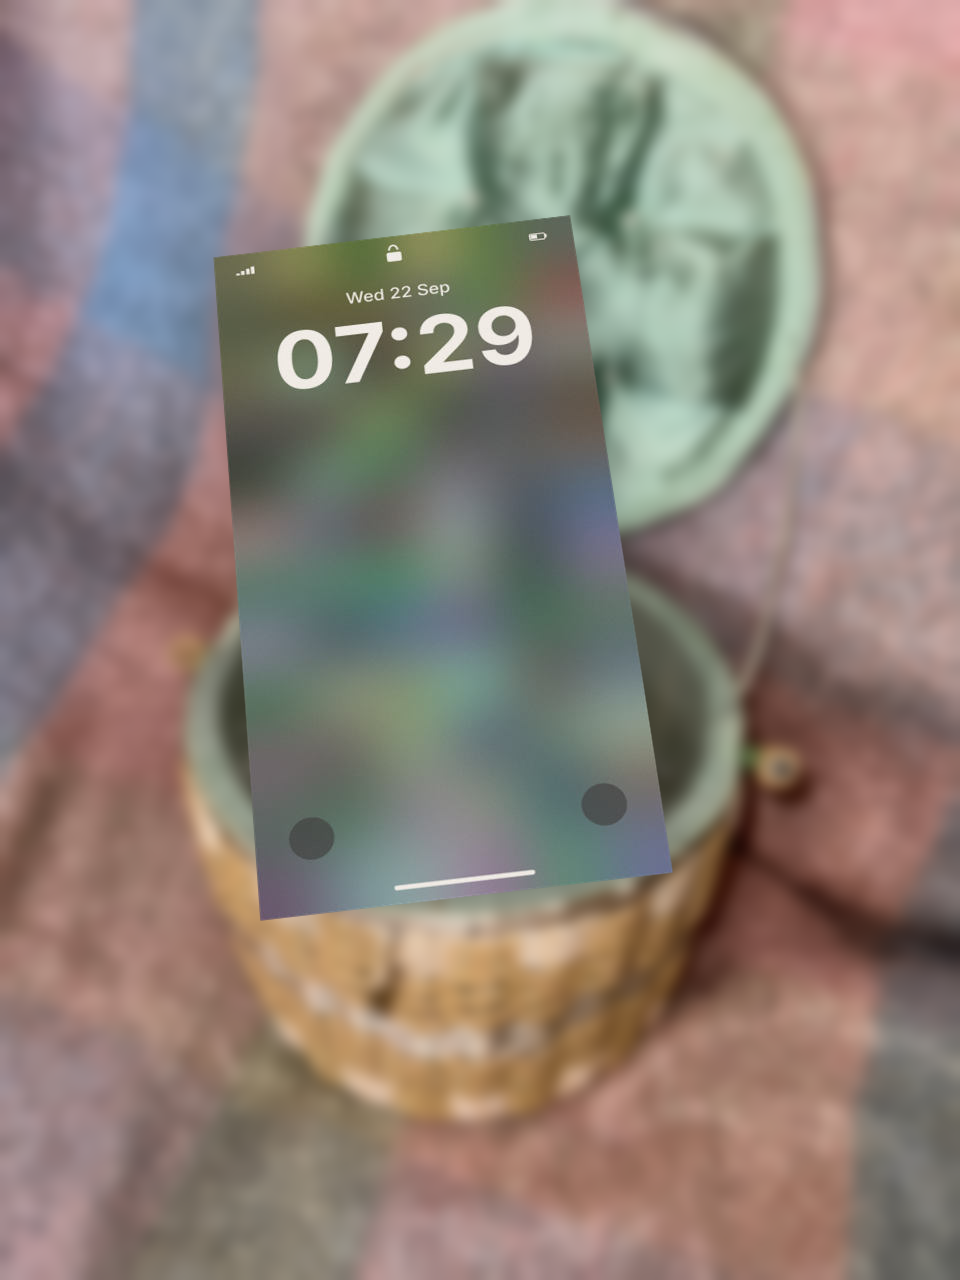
**7:29**
